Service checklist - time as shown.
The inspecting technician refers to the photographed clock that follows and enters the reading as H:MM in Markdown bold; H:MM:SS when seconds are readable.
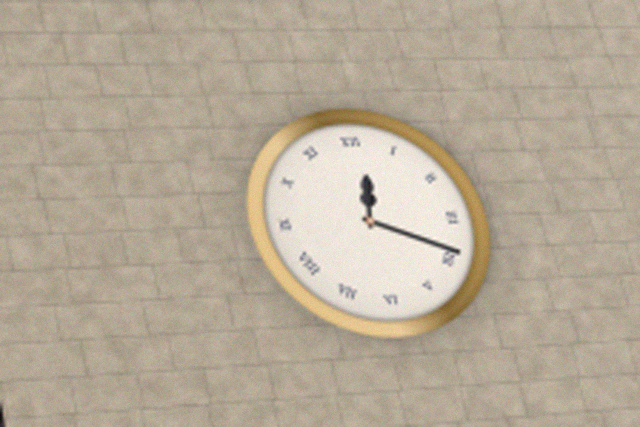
**12:19**
